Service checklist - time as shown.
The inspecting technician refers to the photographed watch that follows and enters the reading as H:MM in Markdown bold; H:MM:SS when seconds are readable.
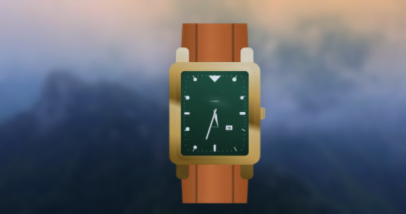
**5:33**
